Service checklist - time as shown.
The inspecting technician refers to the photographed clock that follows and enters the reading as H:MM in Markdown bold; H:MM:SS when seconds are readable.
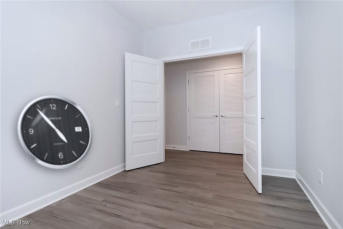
**4:54**
